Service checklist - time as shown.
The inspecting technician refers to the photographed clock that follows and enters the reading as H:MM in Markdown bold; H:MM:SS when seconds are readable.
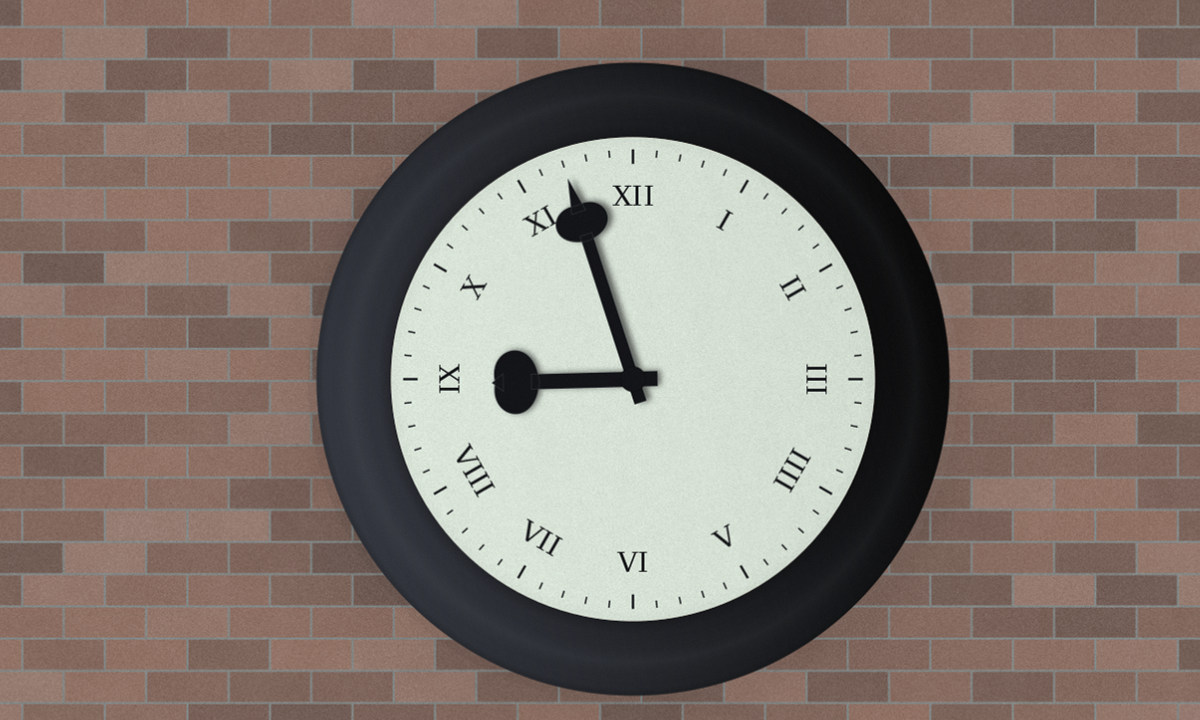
**8:57**
